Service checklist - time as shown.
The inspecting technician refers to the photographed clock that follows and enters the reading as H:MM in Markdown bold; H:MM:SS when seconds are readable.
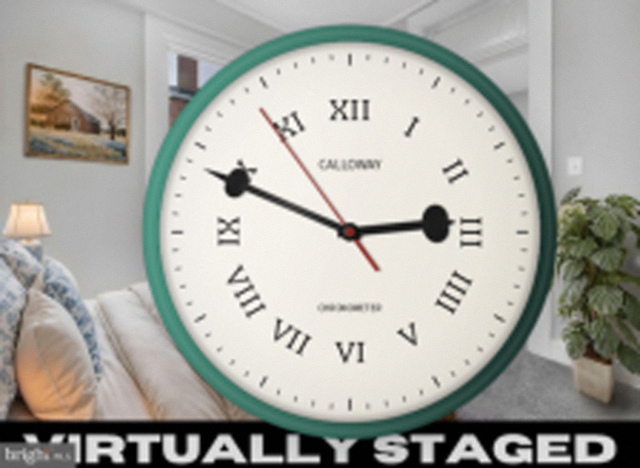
**2:48:54**
